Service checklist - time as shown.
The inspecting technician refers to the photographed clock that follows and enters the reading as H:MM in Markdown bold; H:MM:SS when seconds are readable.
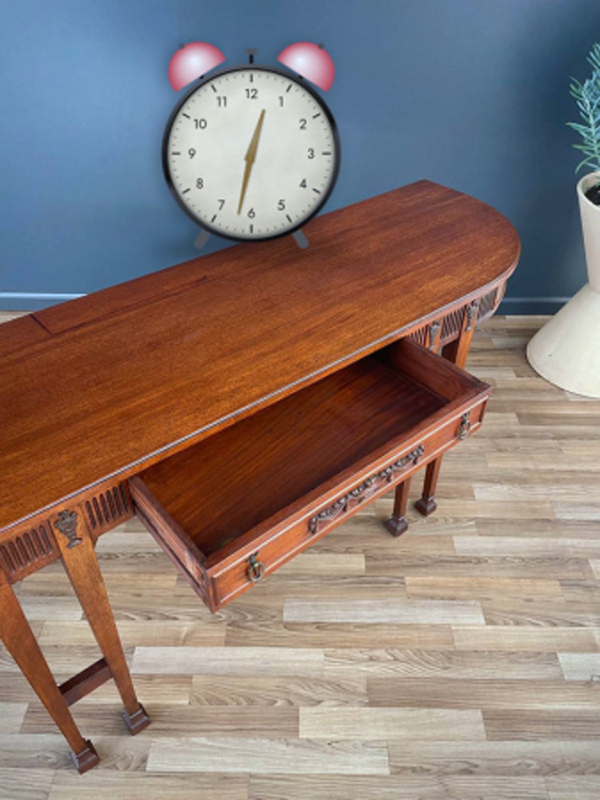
**12:32**
